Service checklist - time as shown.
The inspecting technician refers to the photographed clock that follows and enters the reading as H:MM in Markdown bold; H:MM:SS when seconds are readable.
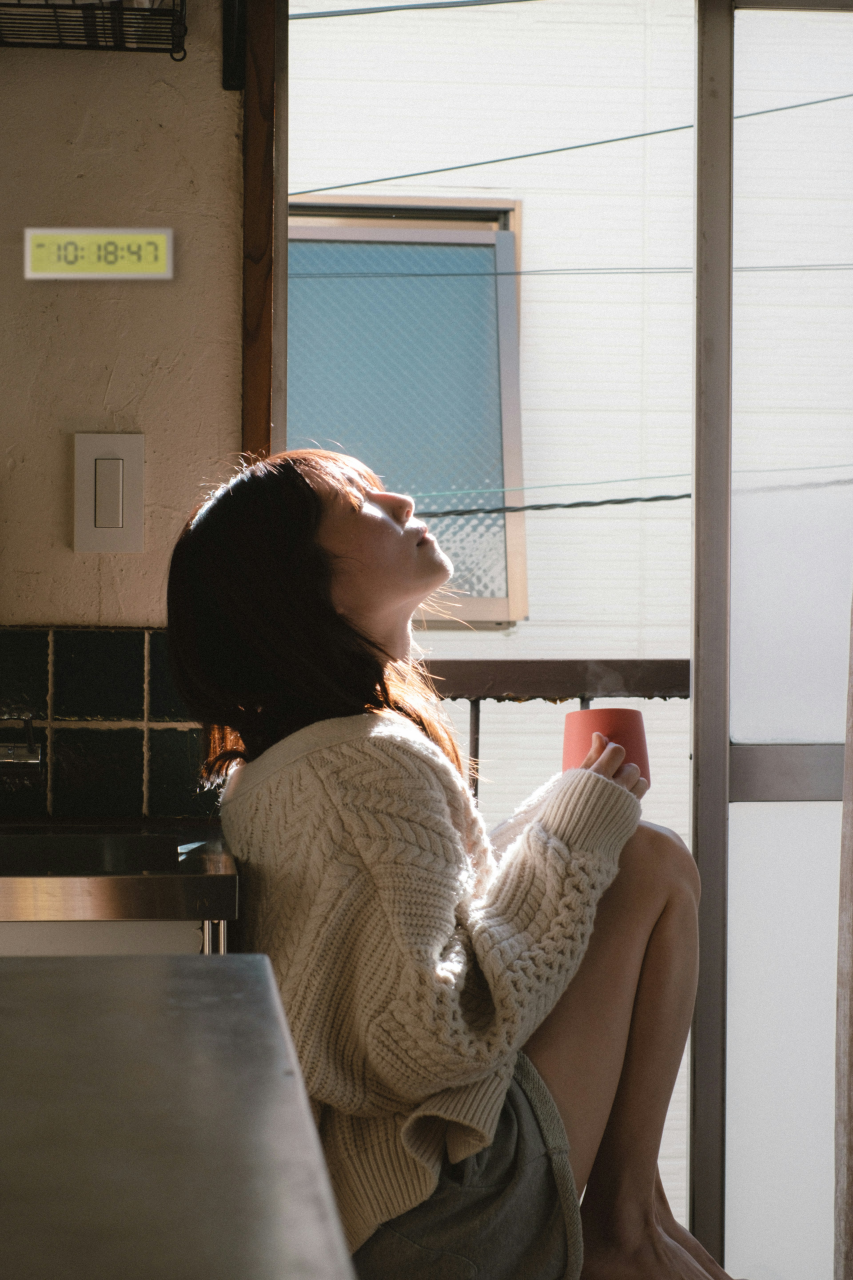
**10:18:47**
